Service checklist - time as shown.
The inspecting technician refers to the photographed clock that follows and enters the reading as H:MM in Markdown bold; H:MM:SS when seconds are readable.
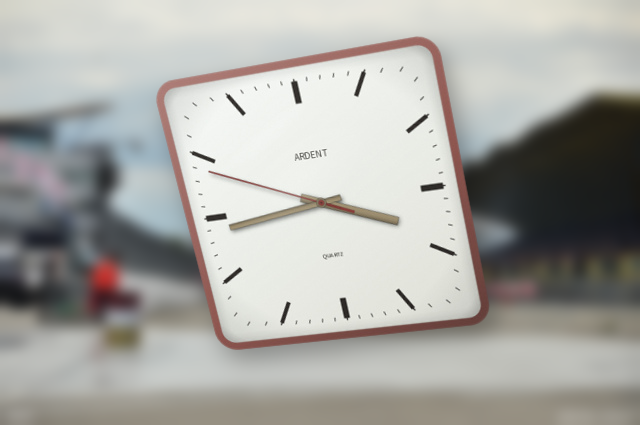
**3:43:49**
